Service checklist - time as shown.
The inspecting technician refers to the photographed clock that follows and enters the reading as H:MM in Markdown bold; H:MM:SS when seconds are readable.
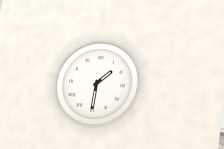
**1:30**
